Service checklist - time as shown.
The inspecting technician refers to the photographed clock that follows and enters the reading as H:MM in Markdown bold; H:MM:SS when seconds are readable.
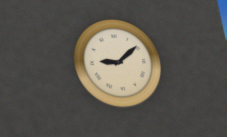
**9:09**
